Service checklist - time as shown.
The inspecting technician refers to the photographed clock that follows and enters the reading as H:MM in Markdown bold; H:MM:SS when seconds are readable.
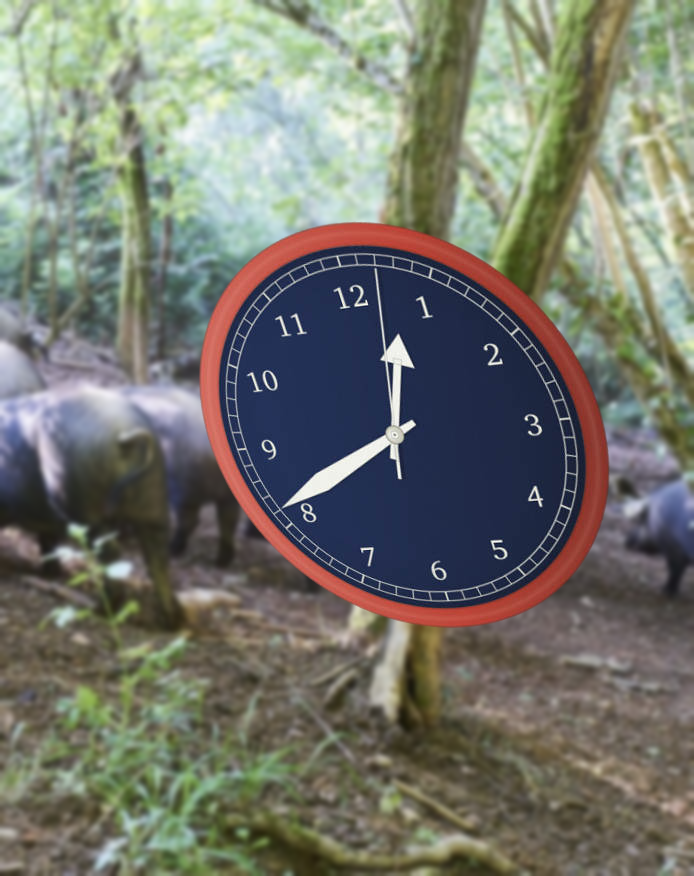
**12:41:02**
